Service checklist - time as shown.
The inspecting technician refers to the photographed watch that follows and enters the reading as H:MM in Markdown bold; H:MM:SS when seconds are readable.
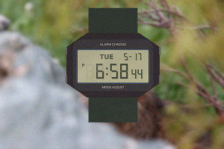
**6:58:44**
